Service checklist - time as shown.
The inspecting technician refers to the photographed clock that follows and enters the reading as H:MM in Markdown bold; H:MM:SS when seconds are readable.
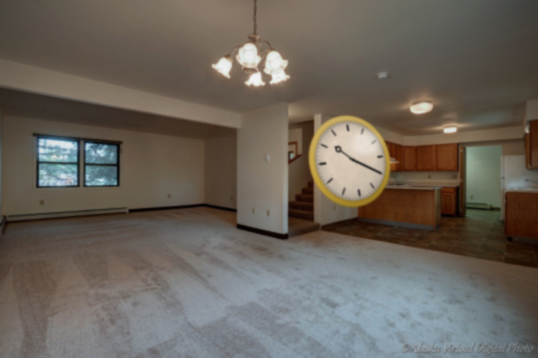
**10:20**
